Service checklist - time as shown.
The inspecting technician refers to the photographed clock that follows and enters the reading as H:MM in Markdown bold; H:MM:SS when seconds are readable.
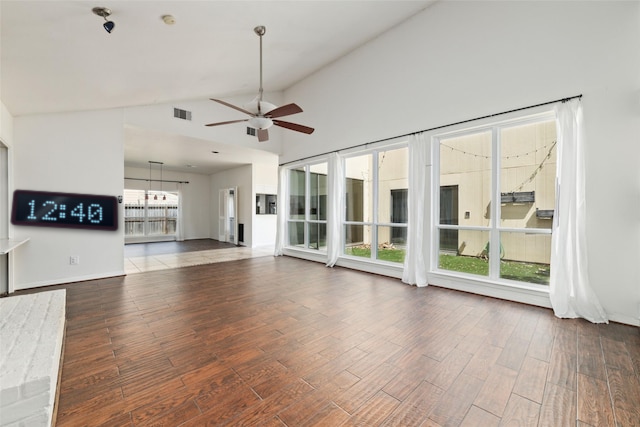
**12:40**
